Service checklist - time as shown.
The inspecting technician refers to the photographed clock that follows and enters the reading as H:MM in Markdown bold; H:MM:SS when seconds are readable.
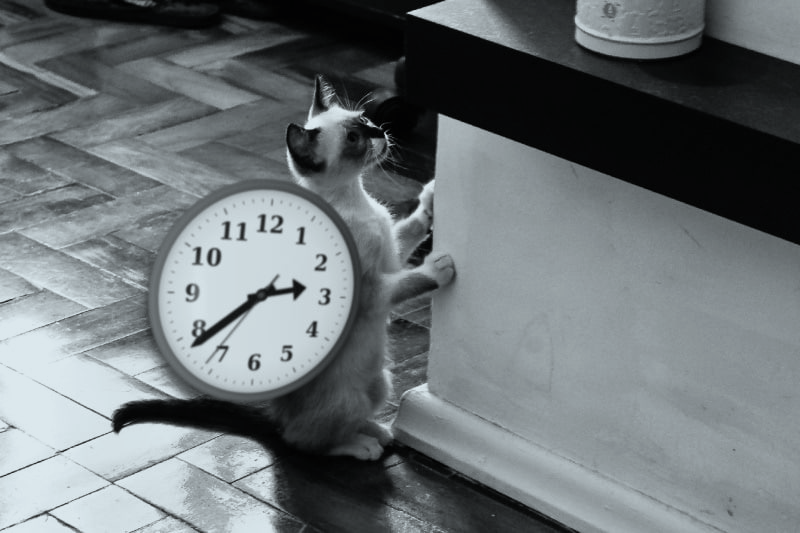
**2:38:36**
